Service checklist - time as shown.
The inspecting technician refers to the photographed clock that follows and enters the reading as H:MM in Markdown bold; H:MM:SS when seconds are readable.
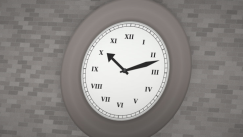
**10:12**
